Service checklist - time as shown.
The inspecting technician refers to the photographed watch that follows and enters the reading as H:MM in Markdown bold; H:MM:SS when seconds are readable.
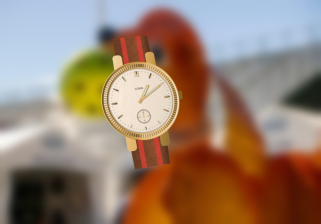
**1:10**
